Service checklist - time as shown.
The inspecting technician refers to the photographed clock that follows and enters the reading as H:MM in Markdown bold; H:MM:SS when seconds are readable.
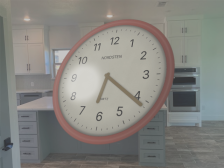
**6:21**
